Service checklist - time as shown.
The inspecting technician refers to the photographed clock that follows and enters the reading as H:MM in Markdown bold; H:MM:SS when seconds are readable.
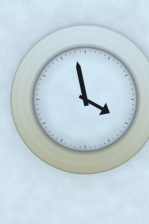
**3:58**
